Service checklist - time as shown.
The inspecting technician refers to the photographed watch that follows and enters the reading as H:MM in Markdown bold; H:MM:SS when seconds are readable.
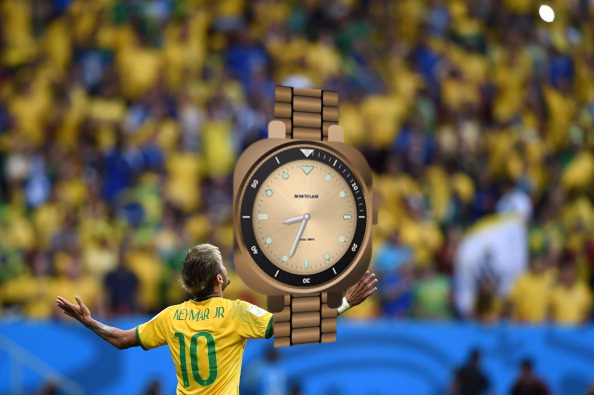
**8:34**
